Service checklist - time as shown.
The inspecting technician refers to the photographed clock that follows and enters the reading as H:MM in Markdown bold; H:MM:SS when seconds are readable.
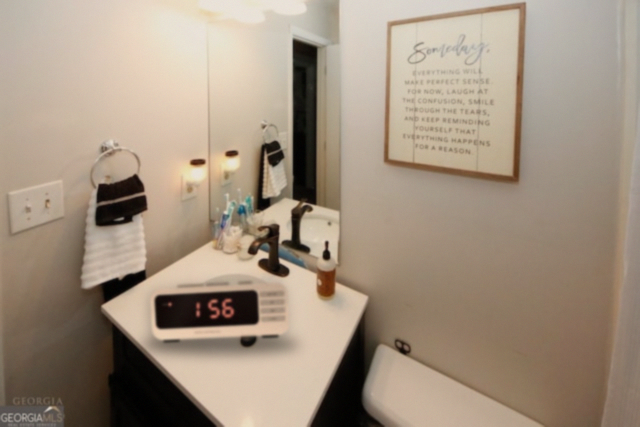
**1:56**
